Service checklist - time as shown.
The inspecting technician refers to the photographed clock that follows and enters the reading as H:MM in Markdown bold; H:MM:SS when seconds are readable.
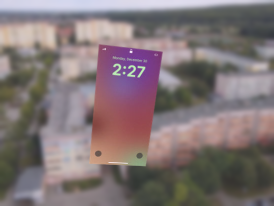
**2:27**
